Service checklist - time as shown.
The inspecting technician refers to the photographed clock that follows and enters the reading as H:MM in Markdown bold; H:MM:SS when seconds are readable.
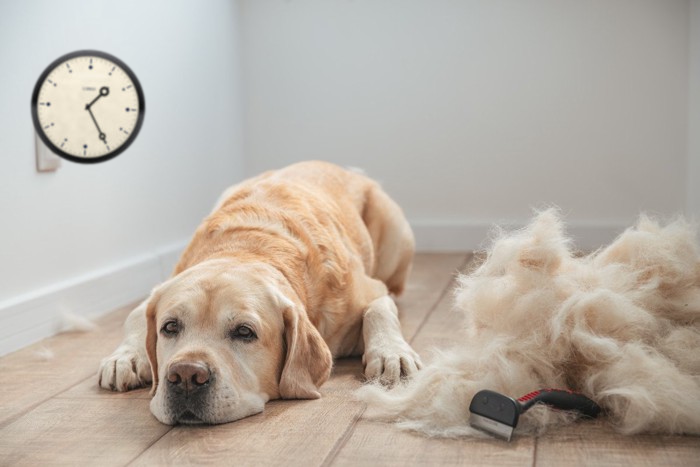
**1:25**
